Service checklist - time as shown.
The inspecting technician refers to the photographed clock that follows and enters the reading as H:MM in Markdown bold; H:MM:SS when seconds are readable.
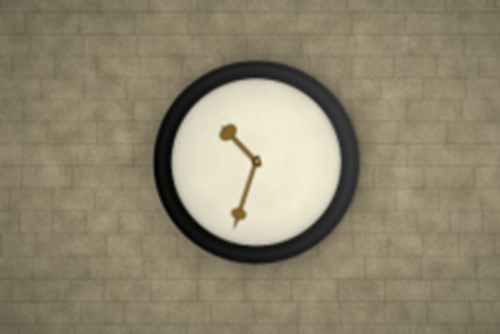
**10:33**
